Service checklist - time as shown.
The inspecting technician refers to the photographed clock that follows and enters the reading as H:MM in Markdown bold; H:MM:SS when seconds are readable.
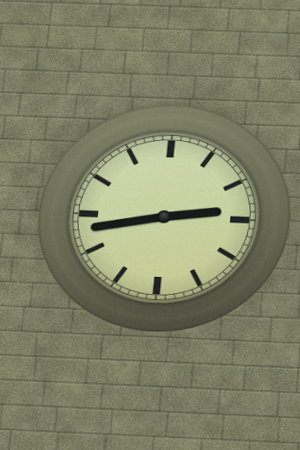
**2:43**
